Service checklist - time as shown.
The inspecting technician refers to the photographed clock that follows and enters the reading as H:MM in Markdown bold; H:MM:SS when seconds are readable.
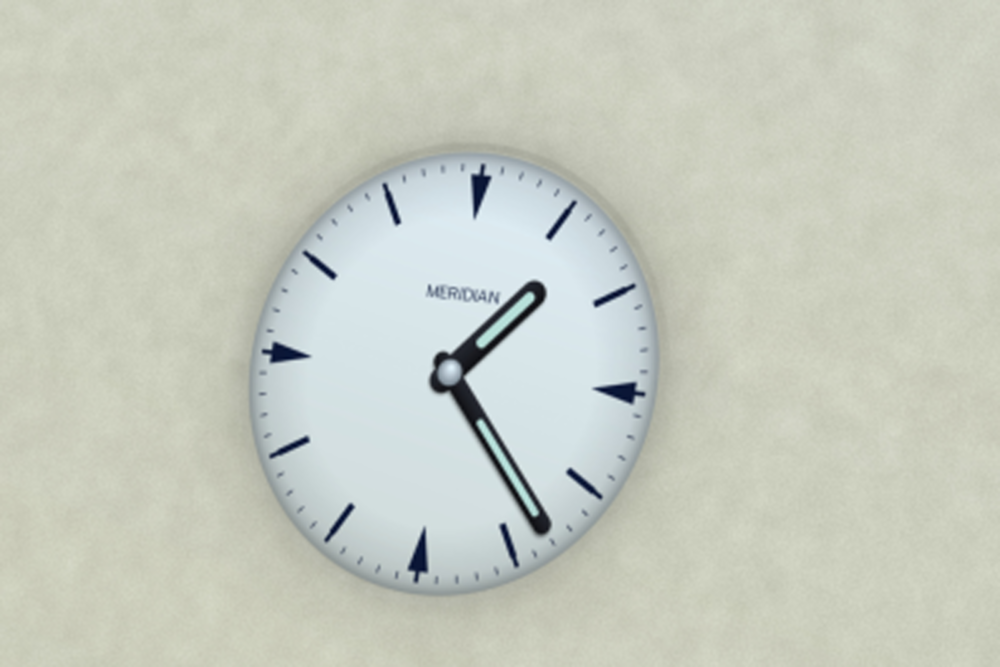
**1:23**
